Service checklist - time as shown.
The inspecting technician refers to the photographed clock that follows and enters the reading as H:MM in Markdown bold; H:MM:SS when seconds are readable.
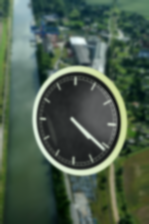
**4:21**
